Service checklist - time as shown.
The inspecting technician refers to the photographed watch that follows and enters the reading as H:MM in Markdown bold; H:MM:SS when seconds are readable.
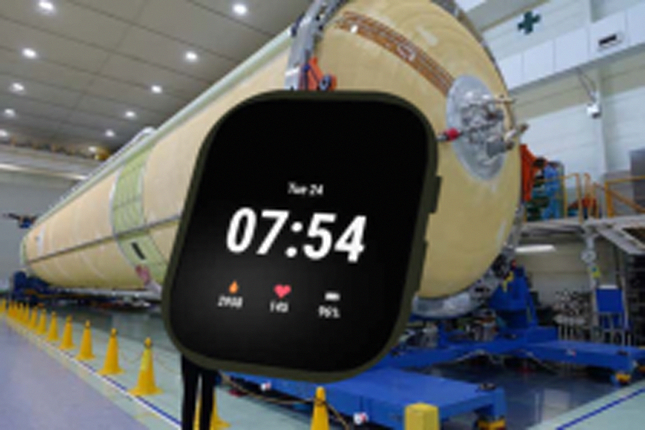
**7:54**
